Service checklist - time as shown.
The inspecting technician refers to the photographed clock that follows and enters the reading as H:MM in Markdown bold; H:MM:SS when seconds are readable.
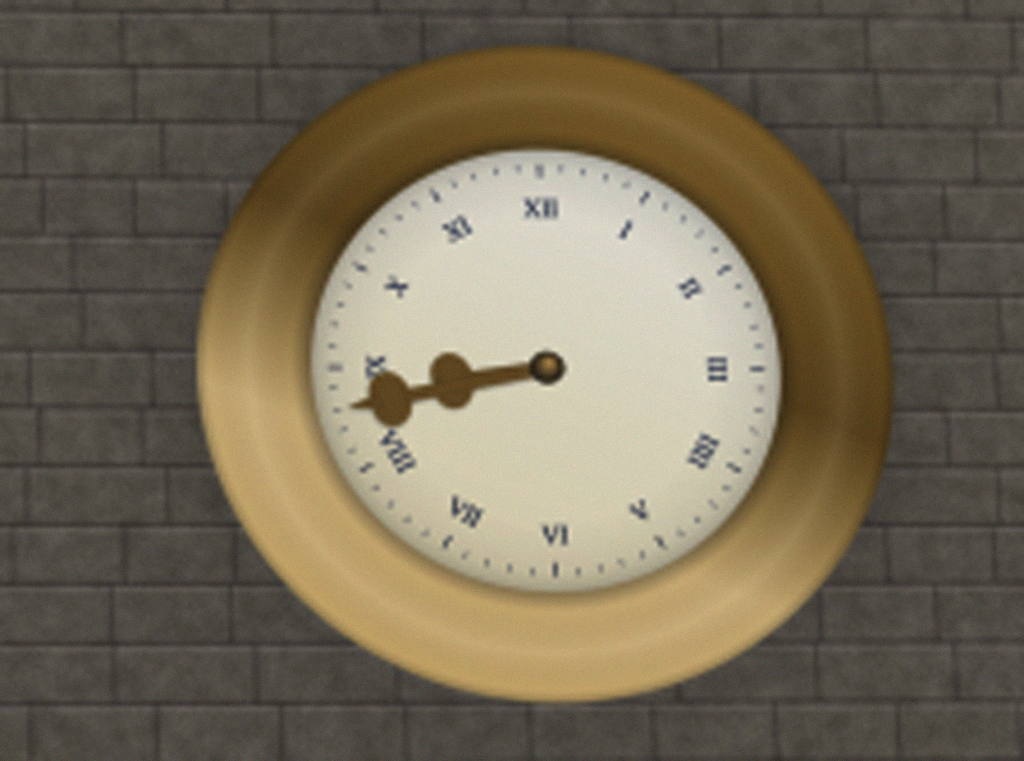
**8:43**
